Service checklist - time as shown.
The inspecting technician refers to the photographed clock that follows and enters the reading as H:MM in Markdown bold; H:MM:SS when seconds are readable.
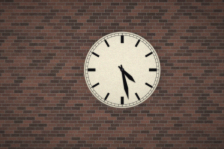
**4:28**
